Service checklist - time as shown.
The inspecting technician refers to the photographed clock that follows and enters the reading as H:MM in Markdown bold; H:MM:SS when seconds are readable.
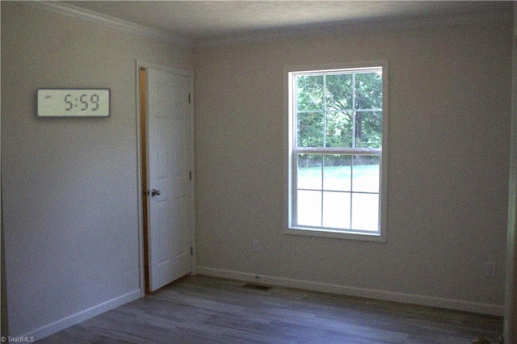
**5:59**
